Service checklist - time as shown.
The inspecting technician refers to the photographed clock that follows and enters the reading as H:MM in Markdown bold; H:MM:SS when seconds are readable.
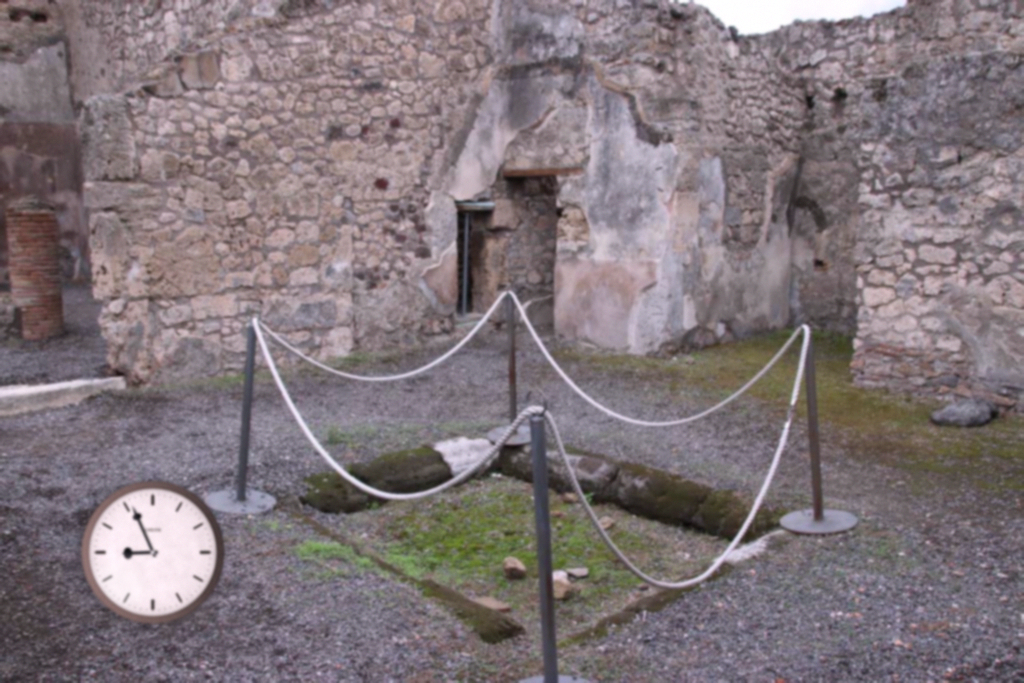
**8:56**
